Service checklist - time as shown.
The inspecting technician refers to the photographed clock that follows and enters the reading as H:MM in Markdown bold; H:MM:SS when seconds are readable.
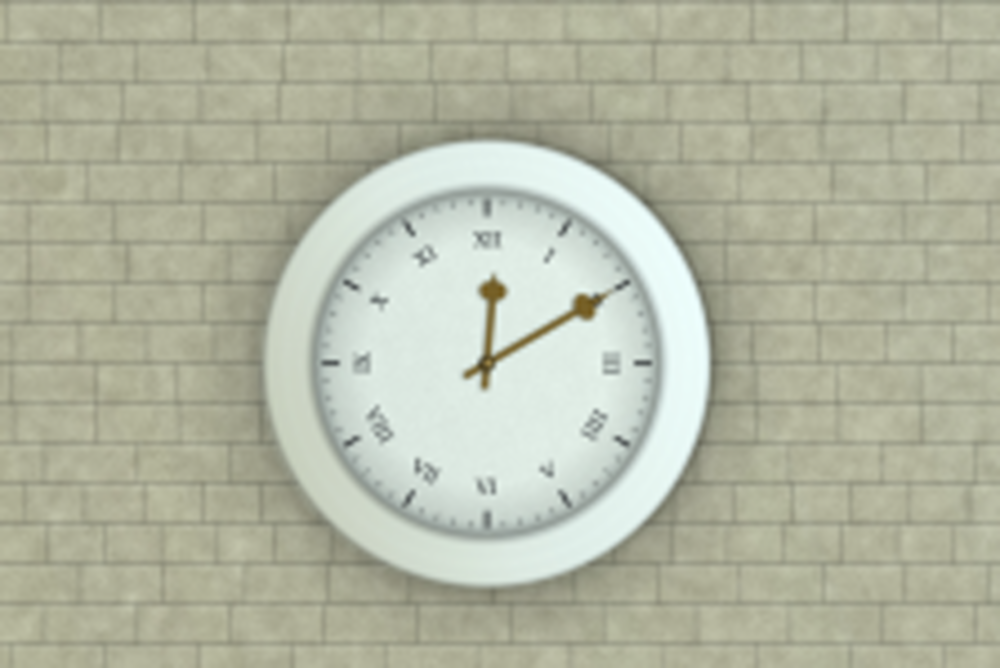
**12:10**
